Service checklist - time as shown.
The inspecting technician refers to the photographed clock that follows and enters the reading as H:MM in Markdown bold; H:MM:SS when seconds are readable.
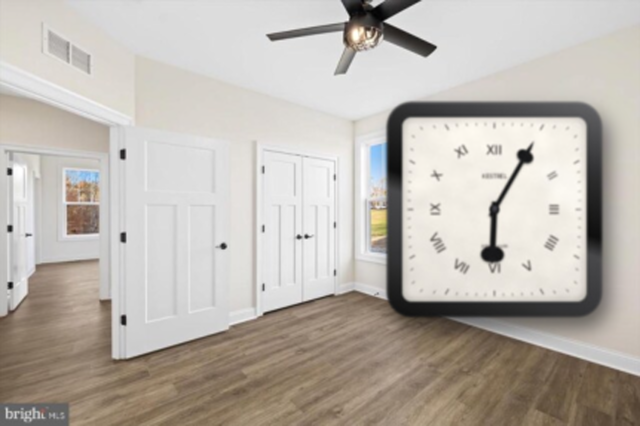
**6:05**
